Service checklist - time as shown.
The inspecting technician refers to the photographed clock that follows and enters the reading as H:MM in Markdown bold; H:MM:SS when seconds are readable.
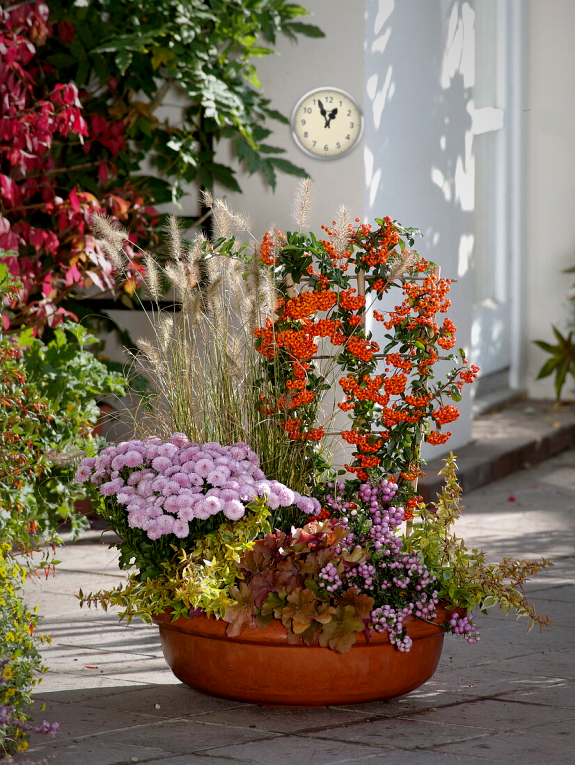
**12:56**
